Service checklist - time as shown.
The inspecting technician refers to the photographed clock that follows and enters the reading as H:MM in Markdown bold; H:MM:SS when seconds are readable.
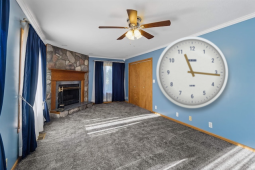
**11:16**
